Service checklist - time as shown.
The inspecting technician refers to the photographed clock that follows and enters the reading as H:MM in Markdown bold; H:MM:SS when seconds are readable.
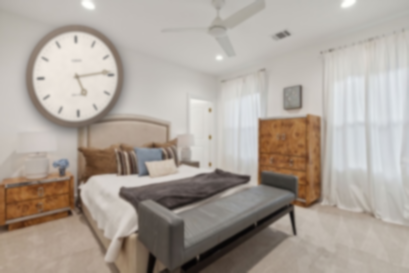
**5:14**
